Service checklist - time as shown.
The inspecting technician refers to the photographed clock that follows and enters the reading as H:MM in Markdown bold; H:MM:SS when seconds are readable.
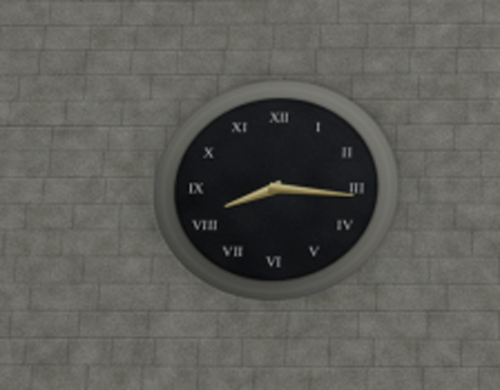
**8:16**
